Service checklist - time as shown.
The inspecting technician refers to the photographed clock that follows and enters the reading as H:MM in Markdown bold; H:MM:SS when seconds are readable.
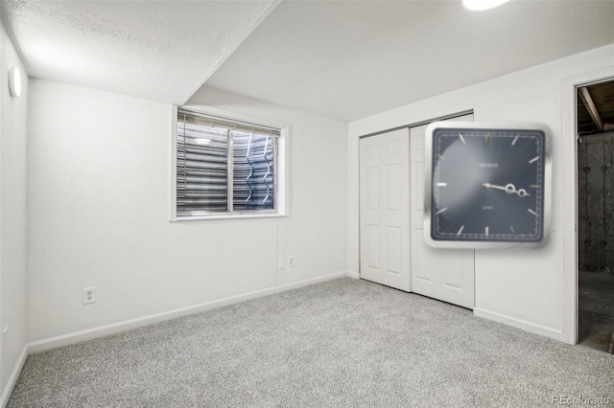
**3:17**
